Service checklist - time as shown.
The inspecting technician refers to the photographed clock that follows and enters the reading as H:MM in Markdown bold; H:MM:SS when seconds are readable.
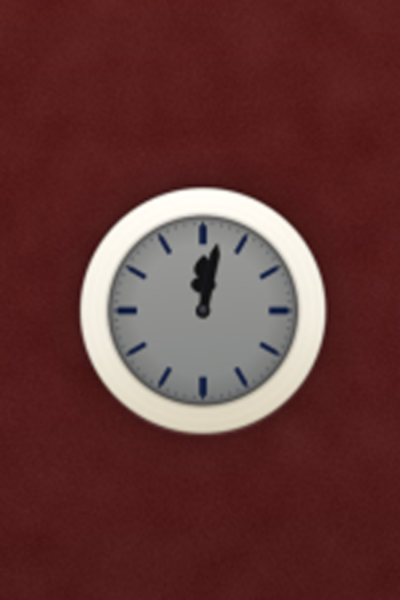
**12:02**
